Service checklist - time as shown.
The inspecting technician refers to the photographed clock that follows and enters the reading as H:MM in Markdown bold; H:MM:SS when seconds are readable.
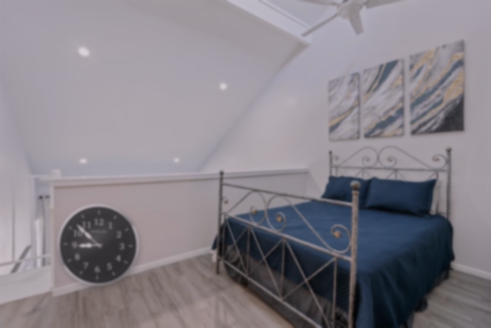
**8:52**
